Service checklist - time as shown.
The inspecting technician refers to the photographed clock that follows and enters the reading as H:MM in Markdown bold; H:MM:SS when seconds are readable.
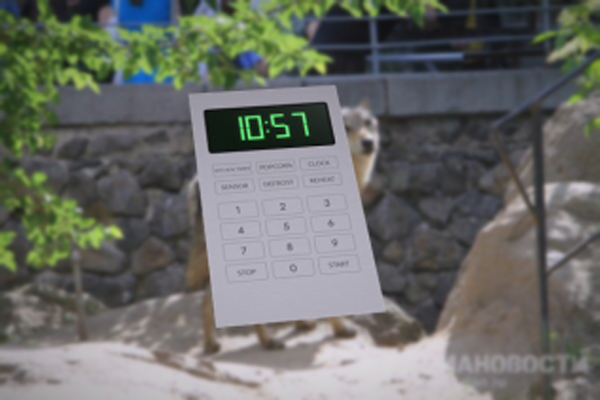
**10:57**
